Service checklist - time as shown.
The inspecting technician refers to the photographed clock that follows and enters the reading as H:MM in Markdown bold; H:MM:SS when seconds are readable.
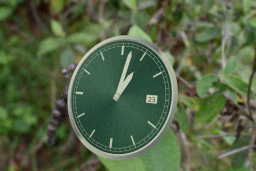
**1:02**
